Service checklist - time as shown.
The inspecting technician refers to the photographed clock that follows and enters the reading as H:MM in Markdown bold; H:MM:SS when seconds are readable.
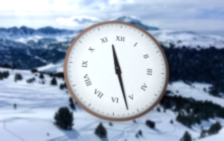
**11:27**
